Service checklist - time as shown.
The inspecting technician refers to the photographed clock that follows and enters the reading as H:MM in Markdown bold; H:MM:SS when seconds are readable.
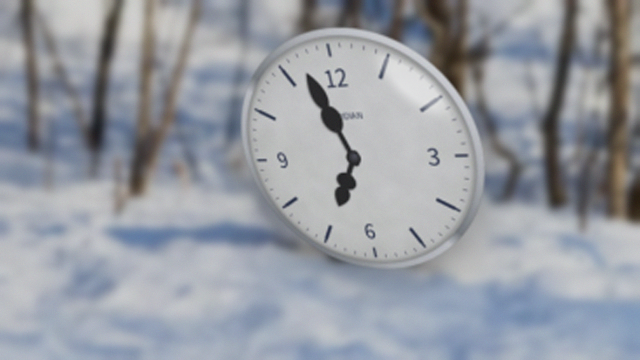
**6:57**
